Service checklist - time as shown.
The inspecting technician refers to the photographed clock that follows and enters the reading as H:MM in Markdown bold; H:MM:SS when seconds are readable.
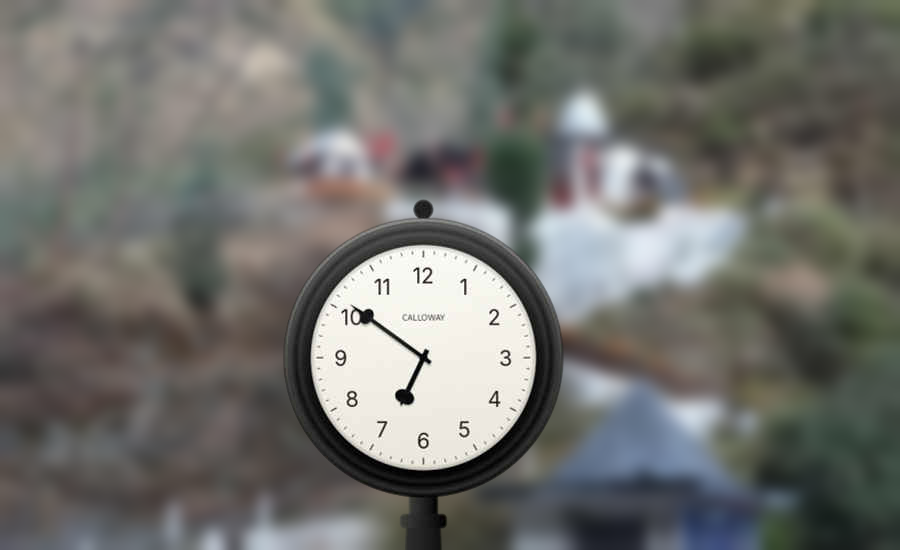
**6:51**
